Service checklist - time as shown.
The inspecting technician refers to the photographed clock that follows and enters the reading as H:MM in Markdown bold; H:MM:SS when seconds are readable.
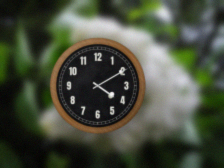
**4:10**
